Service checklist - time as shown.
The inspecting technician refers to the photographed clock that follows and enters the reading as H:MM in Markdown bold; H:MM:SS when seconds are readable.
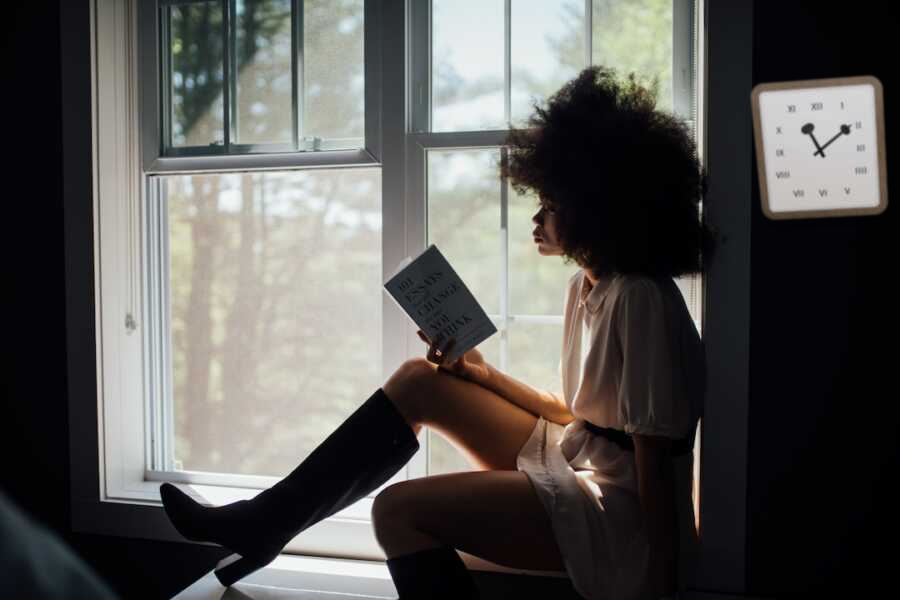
**11:09**
